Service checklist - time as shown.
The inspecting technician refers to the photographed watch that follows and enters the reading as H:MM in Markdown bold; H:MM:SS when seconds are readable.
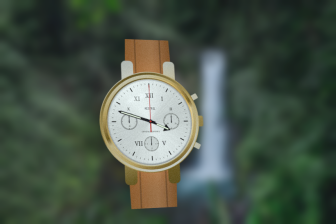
**3:48**
